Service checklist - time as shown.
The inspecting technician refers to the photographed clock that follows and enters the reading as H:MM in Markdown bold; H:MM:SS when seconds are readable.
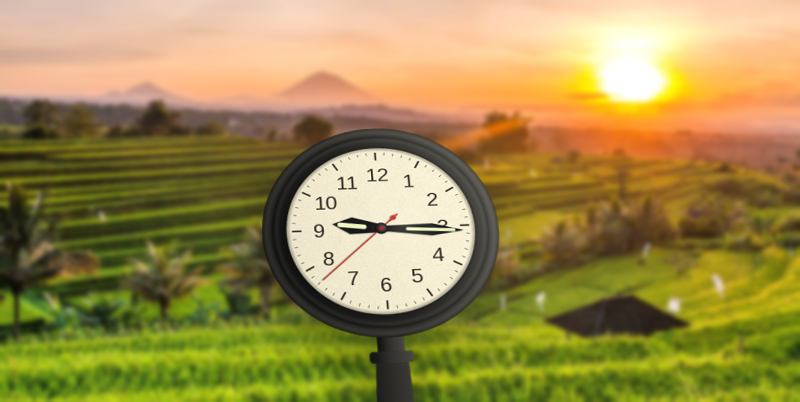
**9:15:38**
